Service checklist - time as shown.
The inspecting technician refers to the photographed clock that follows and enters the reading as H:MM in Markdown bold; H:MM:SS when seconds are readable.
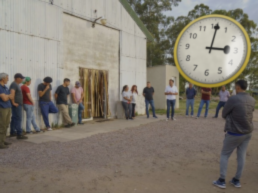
**3:01**
